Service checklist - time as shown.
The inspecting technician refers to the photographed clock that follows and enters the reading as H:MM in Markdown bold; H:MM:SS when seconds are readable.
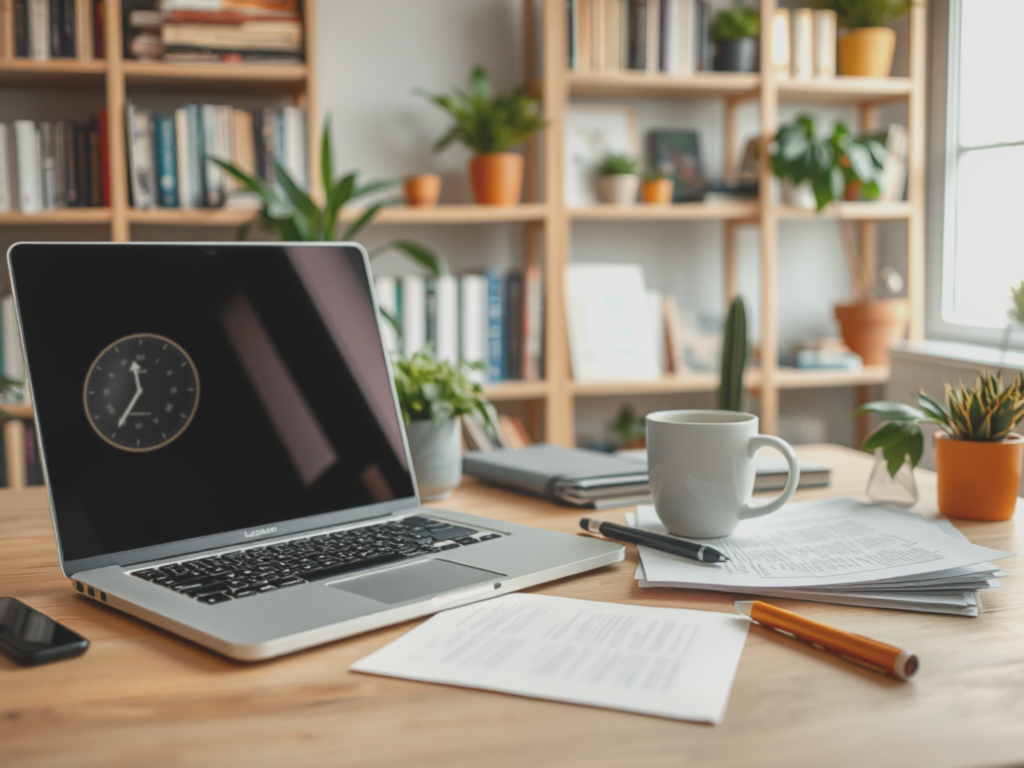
**11:35**
